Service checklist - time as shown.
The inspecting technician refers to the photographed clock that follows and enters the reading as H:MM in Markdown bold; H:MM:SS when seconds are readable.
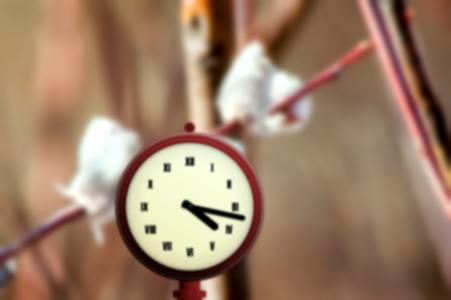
**4:17**
